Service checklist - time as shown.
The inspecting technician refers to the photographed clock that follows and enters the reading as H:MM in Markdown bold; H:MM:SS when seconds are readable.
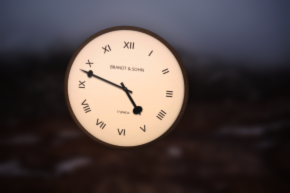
**4:48**
